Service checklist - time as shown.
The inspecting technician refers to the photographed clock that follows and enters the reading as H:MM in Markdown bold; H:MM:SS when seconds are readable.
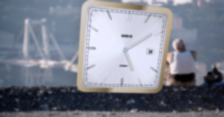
**5:09**
